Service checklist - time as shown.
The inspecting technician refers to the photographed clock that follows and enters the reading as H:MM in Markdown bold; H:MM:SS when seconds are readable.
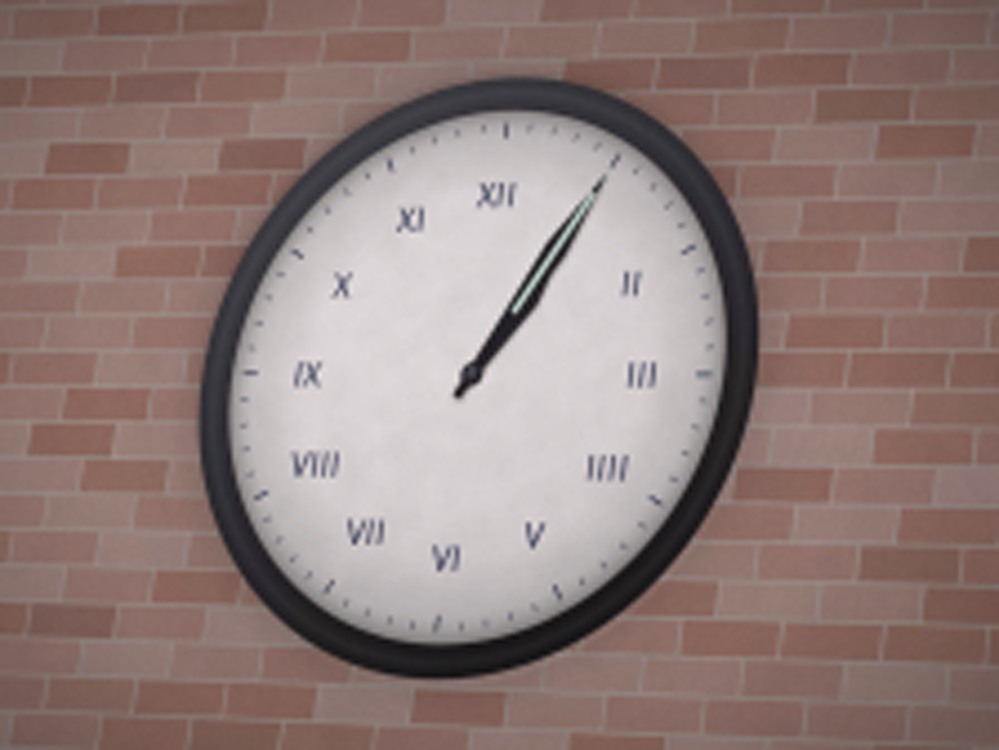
**1:05**
